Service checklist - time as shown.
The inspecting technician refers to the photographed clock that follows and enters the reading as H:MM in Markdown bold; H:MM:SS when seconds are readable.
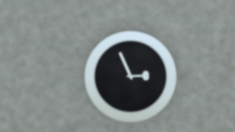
**2:56**
